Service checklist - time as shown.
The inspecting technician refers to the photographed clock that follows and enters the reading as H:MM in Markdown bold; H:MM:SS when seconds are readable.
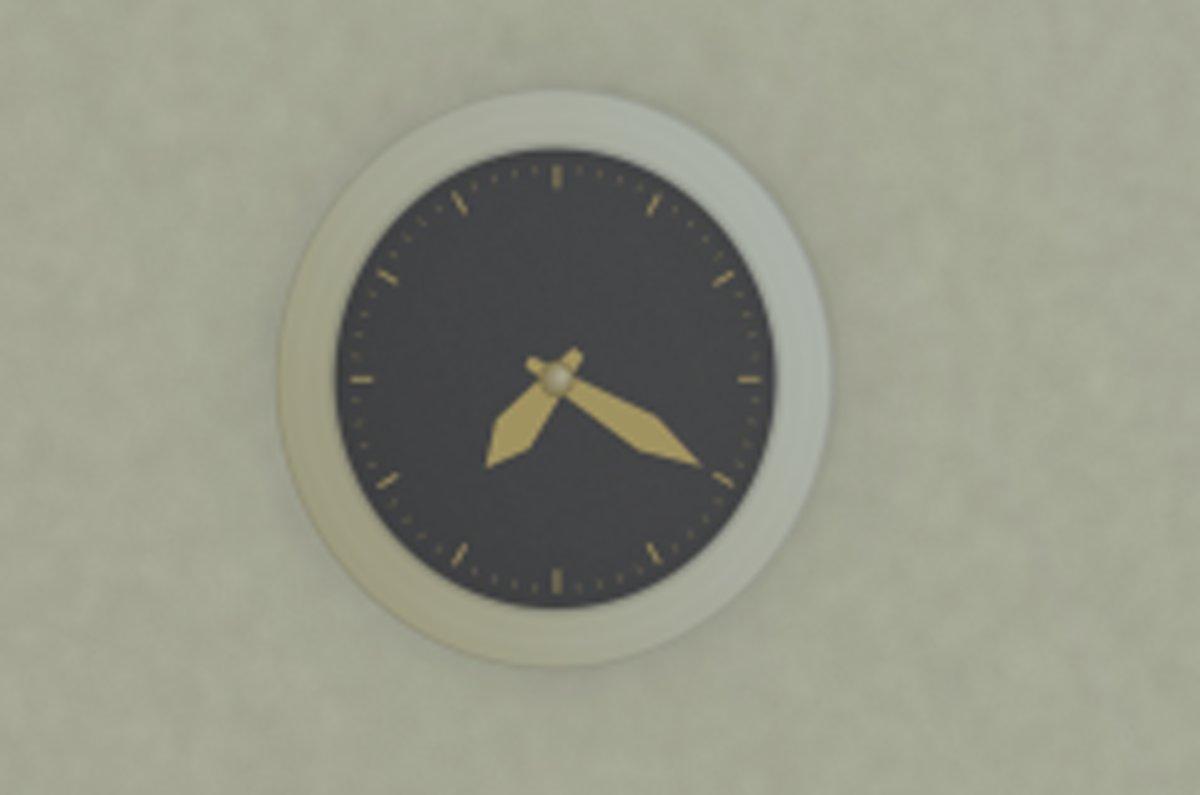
**7:20**
